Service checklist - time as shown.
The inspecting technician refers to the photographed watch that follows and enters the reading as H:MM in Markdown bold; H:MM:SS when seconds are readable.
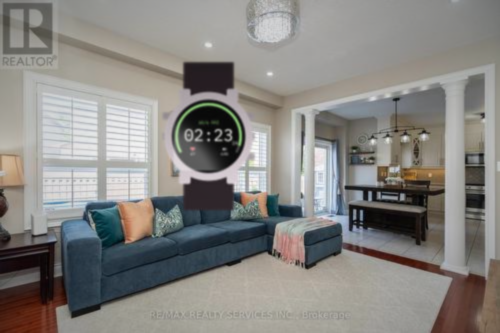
**2:23**
